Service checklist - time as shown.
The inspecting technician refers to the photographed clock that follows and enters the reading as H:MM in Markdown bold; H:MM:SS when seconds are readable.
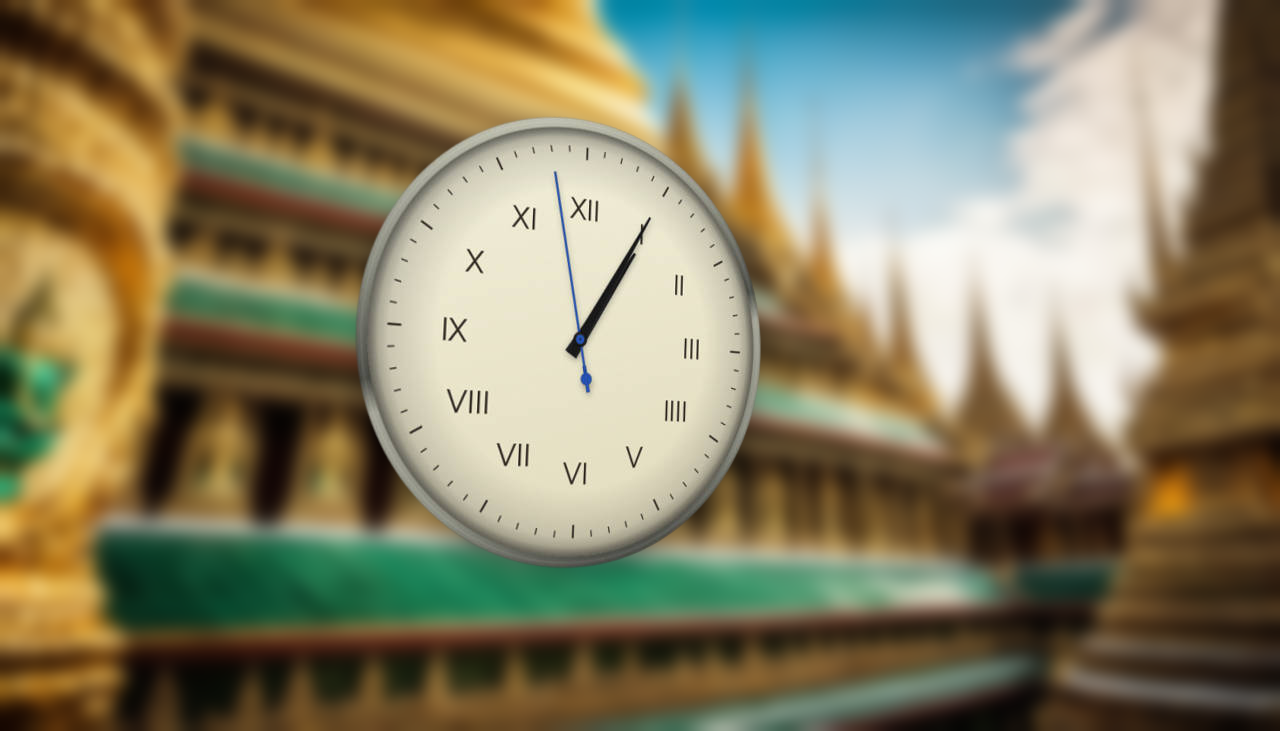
**1:04:58**
